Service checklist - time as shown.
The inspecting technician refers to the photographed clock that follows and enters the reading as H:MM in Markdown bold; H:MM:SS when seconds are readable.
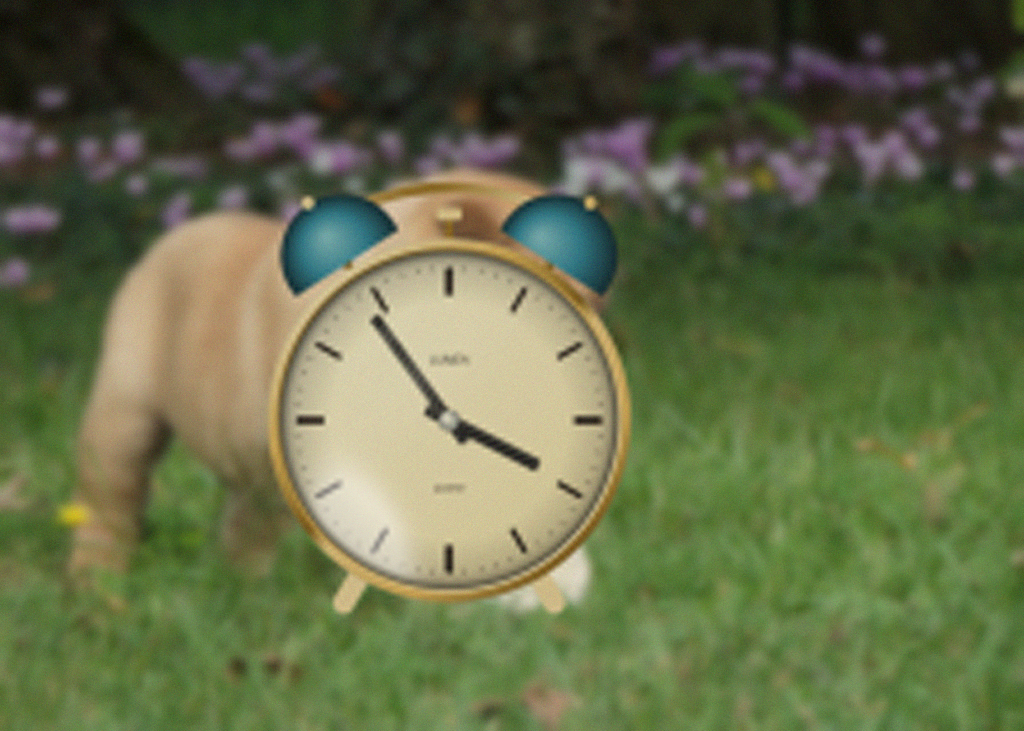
**3:54**
